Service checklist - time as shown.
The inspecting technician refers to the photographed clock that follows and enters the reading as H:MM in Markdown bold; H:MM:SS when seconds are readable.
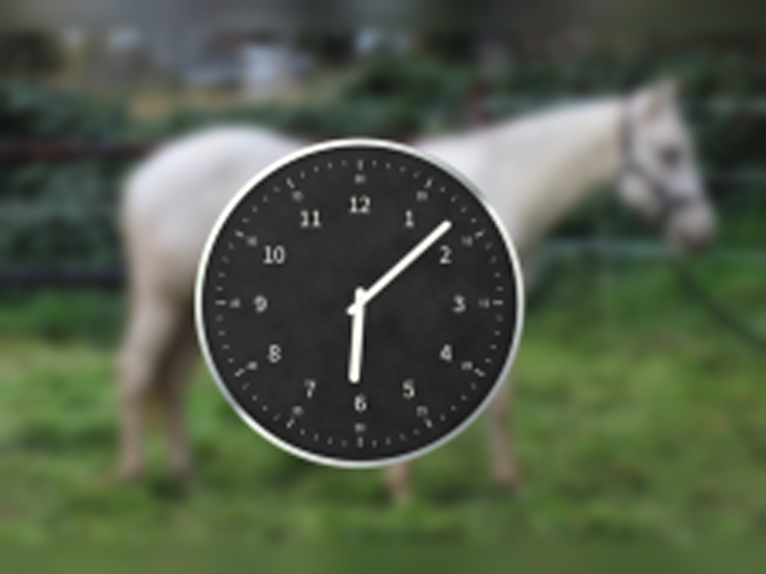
**6:08**
